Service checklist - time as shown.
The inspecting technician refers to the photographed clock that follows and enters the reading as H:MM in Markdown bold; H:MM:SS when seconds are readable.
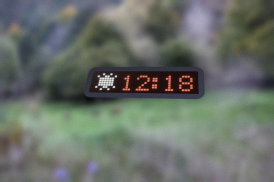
**12:18**
